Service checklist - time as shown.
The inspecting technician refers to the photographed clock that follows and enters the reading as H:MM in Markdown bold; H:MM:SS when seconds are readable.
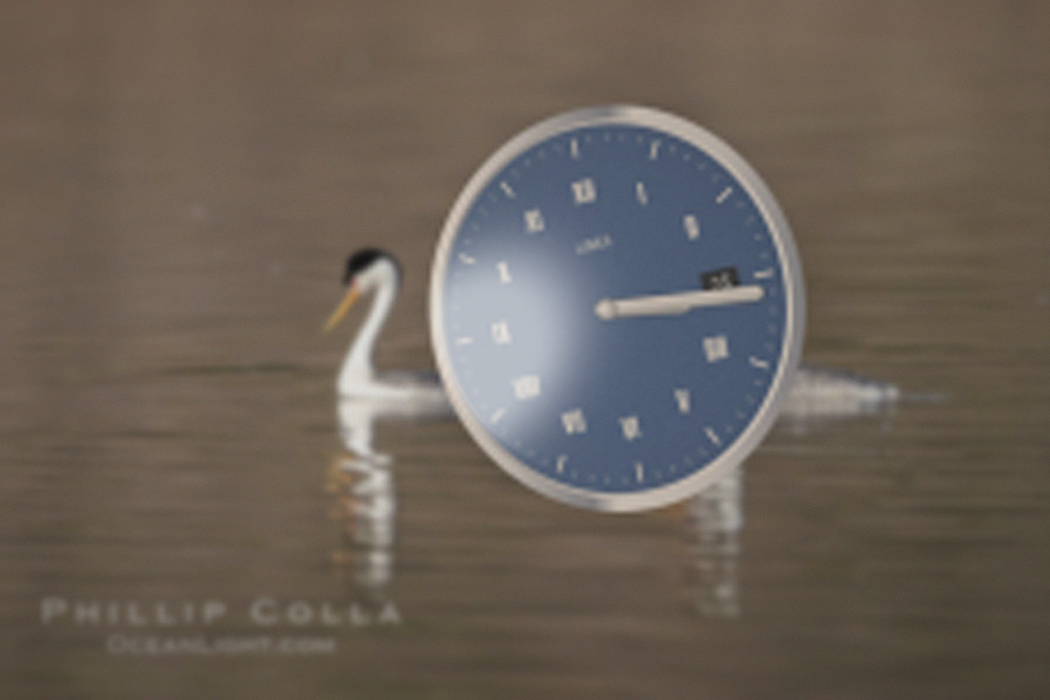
**3:16**
